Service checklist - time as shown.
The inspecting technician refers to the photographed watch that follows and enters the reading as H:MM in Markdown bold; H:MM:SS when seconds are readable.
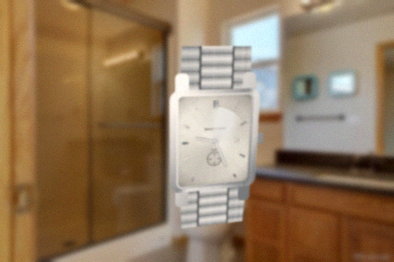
**9:26**
